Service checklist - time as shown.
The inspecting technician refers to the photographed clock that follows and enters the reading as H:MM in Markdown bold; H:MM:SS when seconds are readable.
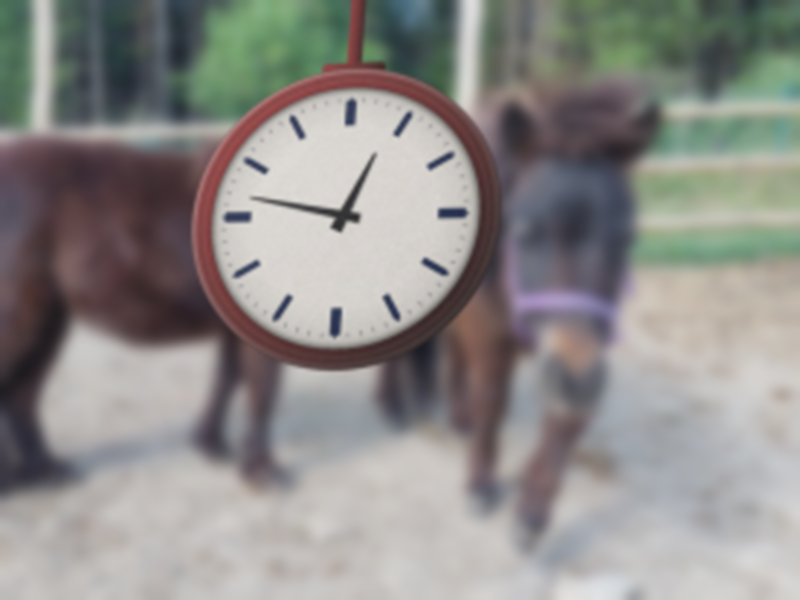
**12:47**
